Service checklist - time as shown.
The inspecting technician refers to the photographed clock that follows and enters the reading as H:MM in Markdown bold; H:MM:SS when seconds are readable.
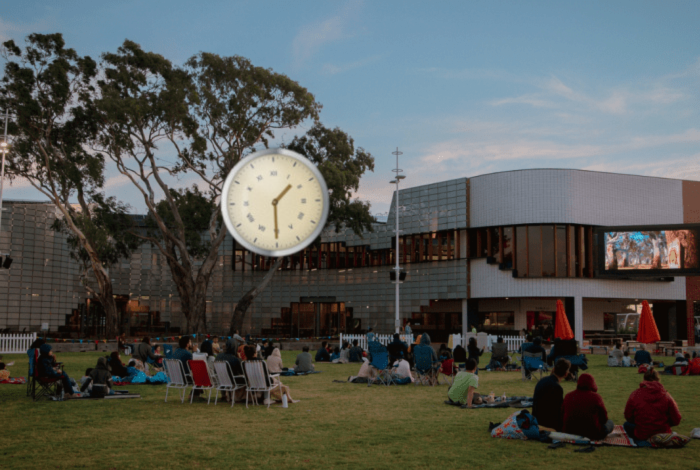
**1:30**
